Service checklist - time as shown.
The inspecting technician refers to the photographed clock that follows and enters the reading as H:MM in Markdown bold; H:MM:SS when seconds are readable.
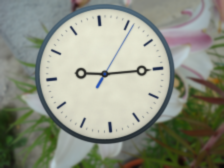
**9:15:06**
